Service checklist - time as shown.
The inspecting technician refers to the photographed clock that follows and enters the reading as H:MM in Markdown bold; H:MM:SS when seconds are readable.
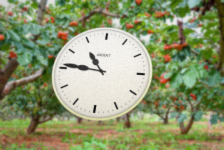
**10:46**
